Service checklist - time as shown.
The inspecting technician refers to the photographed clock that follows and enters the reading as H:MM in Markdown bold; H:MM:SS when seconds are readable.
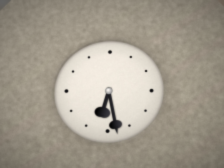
**6:28**
